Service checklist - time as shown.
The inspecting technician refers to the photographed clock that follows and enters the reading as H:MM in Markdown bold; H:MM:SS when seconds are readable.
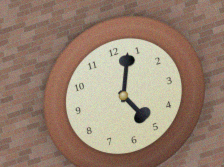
**5:03**
